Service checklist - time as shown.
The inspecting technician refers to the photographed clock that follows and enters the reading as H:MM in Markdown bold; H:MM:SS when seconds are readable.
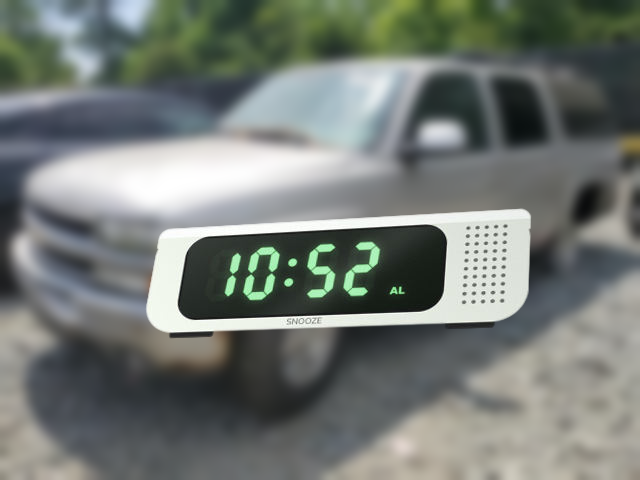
**10:52**
